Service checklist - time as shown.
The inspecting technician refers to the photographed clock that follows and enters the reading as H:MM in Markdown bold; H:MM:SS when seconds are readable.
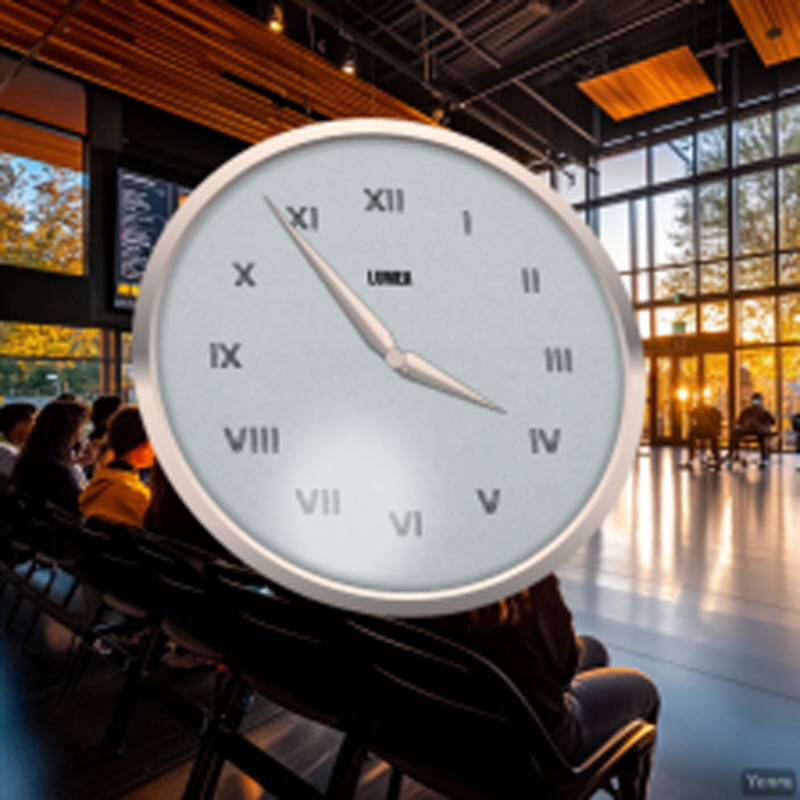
**3:54**
